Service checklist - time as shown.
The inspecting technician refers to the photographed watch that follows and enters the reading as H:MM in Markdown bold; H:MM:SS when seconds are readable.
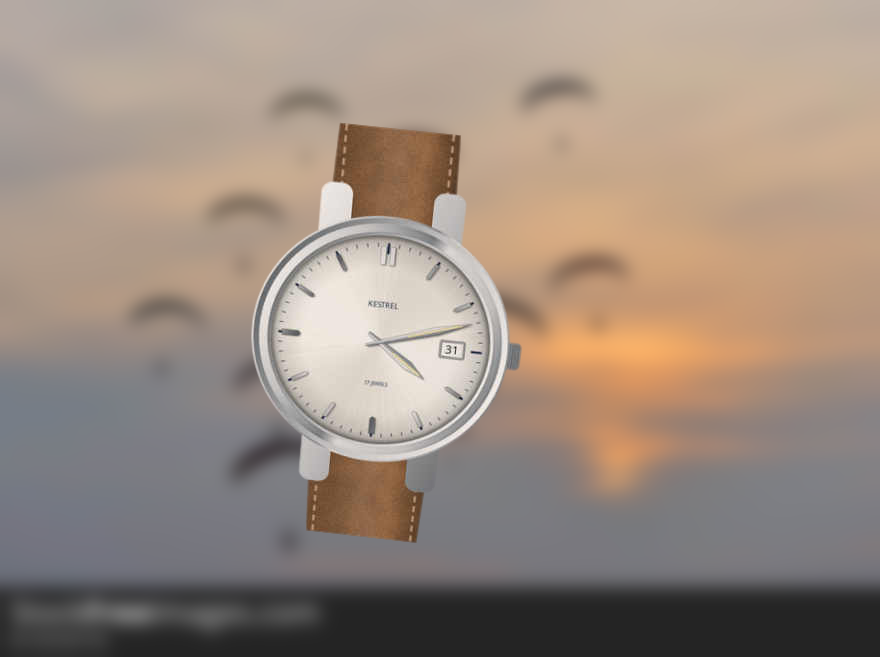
**4:12**
